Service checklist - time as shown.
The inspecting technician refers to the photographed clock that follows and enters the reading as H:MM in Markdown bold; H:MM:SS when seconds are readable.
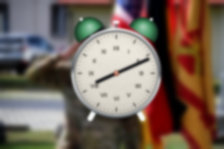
**8:11**
